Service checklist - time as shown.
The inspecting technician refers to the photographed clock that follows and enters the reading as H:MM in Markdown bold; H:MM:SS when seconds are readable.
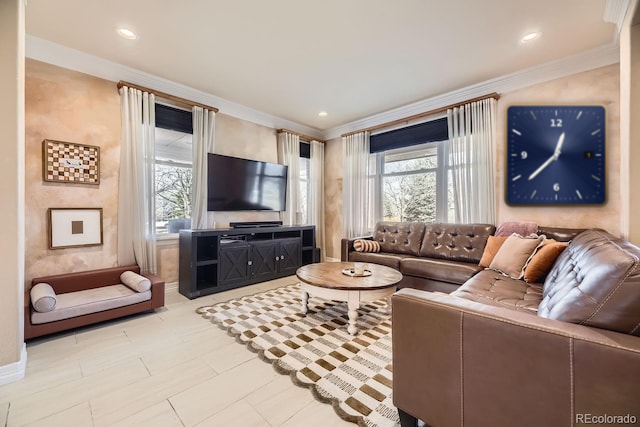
**12:38**
